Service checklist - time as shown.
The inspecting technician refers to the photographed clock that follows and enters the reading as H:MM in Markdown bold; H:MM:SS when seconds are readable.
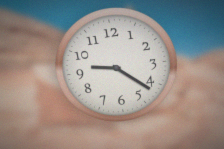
**9:22**
